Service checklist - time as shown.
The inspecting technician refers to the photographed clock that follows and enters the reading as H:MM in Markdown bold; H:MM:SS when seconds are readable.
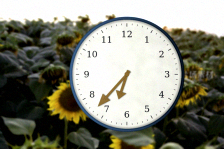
**6:37**
